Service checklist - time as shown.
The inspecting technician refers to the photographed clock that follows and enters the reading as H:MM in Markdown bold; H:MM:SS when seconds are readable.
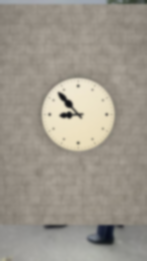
**8:53**
